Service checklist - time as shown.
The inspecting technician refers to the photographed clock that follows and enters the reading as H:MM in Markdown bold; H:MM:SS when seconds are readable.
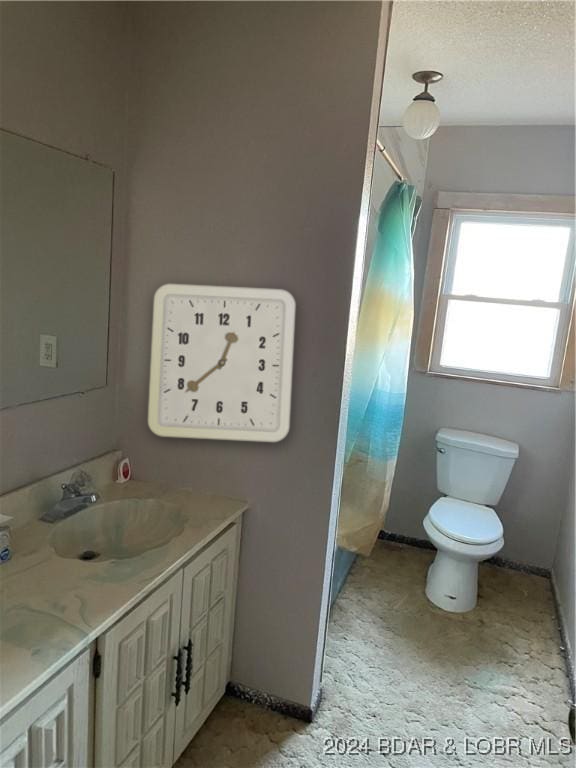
**12:38**
